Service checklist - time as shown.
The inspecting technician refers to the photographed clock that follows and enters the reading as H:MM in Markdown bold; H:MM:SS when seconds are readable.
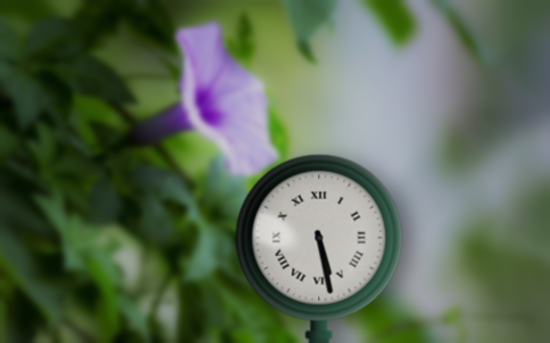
**5:28**
